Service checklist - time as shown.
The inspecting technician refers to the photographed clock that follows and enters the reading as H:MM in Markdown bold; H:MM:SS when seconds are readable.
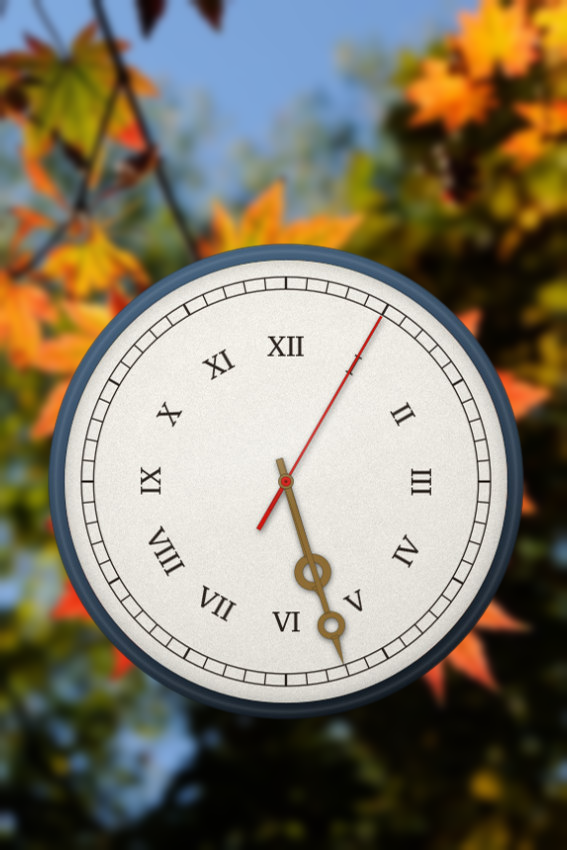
**5:27:05**
